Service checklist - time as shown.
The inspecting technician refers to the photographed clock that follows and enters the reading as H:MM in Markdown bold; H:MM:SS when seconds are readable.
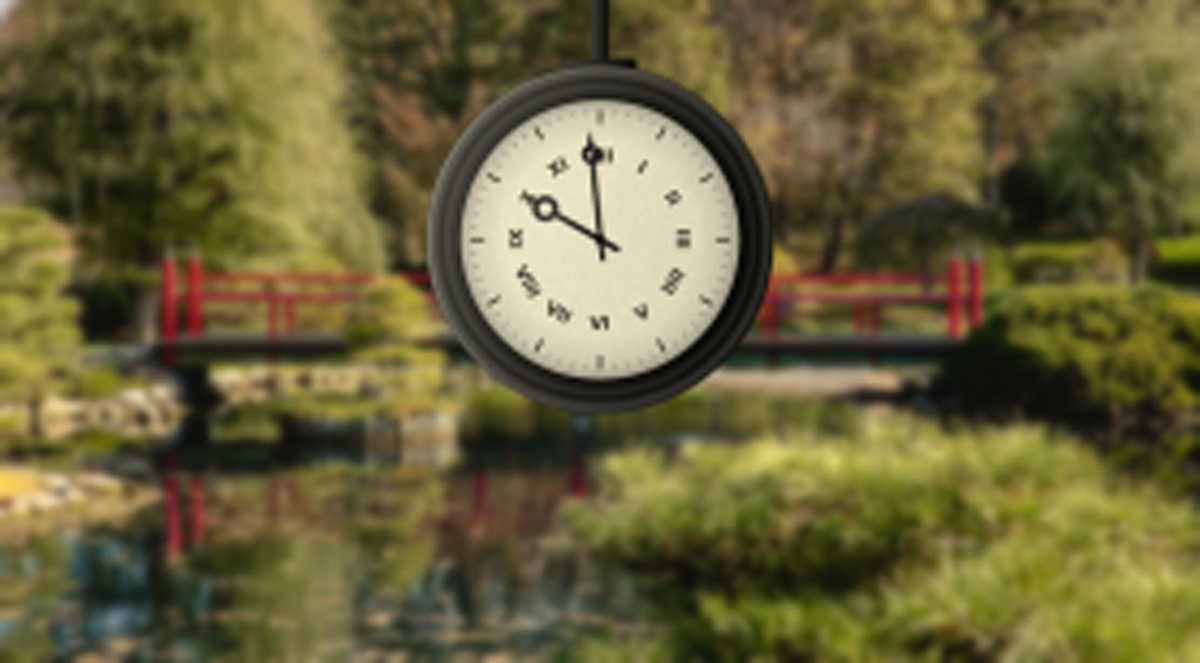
**9:59**
